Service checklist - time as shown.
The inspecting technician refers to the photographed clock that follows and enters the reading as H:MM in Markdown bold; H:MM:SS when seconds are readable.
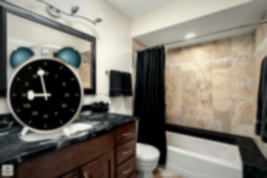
**8:58**
